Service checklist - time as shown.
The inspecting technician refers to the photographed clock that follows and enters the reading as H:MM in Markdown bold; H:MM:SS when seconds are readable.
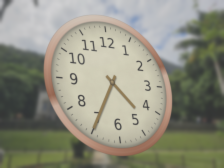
**4:35**
